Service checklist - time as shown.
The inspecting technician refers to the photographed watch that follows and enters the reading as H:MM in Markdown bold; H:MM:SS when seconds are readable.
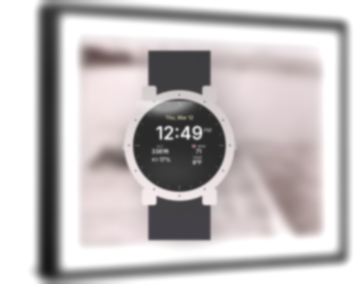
**12:49**
